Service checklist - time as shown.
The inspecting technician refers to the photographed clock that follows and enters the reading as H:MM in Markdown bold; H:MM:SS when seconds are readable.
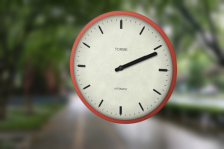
**2:11**
